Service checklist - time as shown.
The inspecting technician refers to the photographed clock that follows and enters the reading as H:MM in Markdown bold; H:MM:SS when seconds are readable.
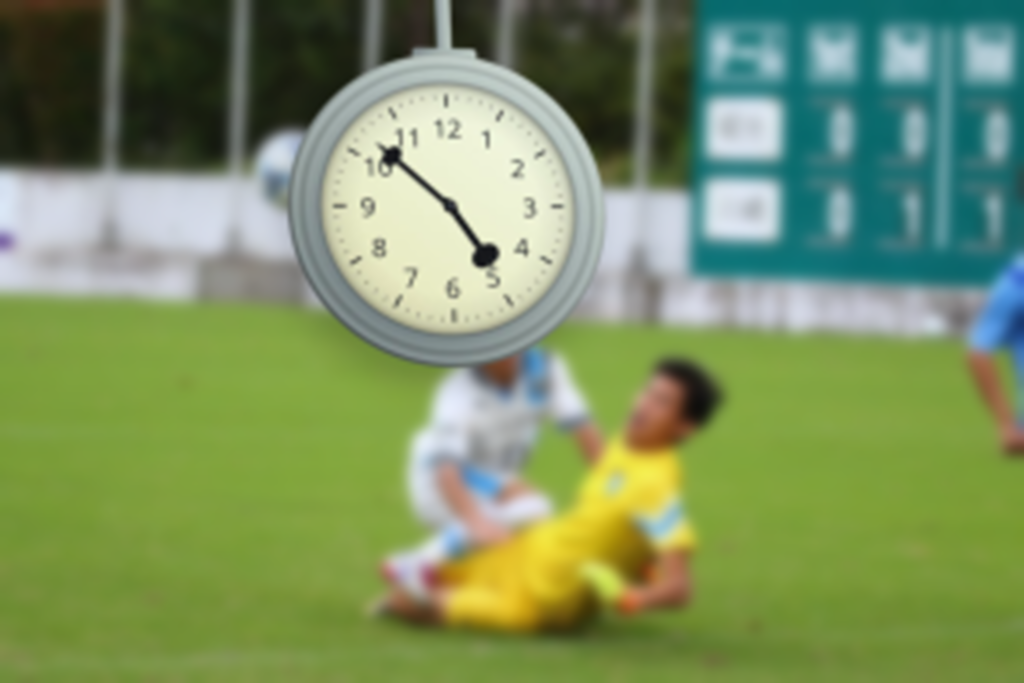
**4:52**
